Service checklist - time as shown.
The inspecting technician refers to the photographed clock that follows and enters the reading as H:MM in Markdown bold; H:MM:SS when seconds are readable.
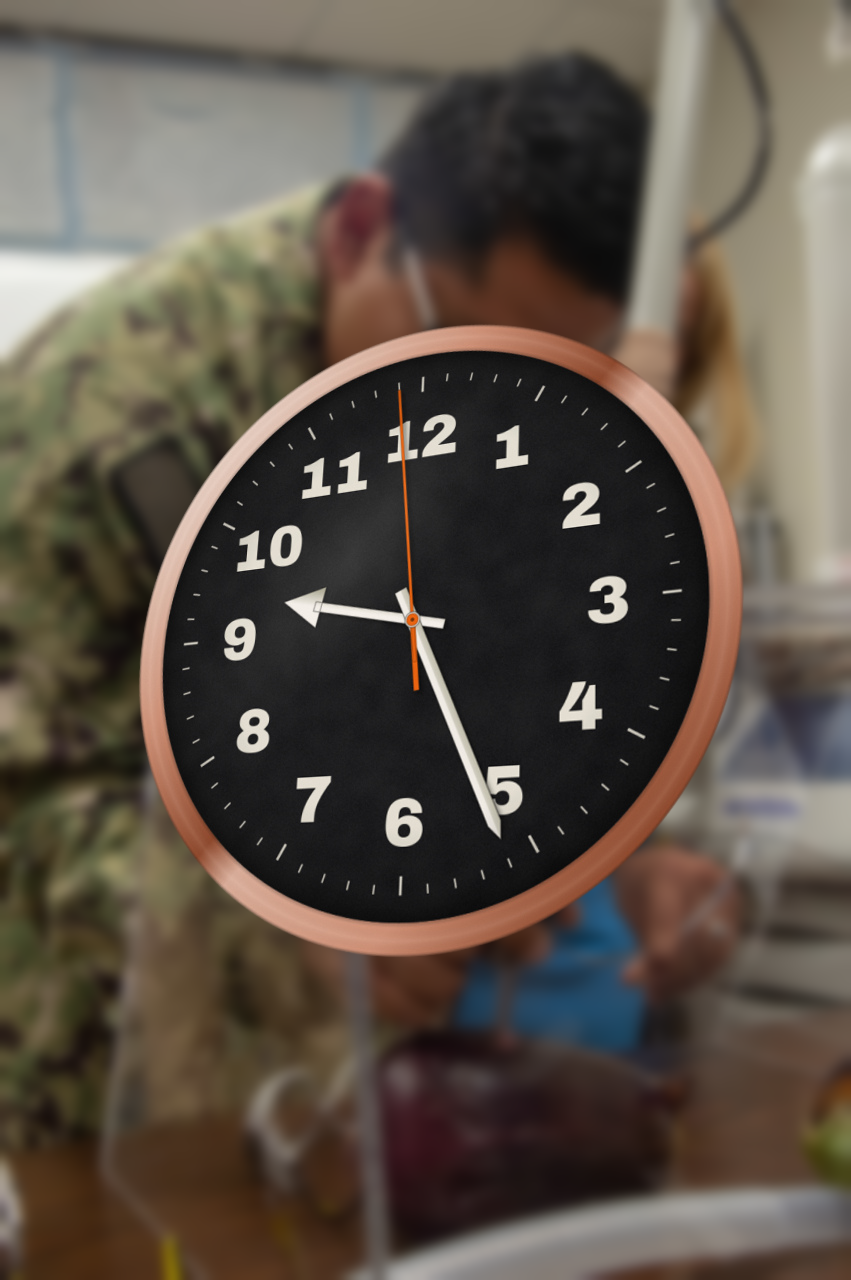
**9:25:59**
